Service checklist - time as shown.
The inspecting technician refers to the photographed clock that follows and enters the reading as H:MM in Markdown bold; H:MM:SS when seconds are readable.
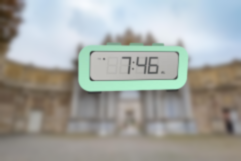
**7:46**
